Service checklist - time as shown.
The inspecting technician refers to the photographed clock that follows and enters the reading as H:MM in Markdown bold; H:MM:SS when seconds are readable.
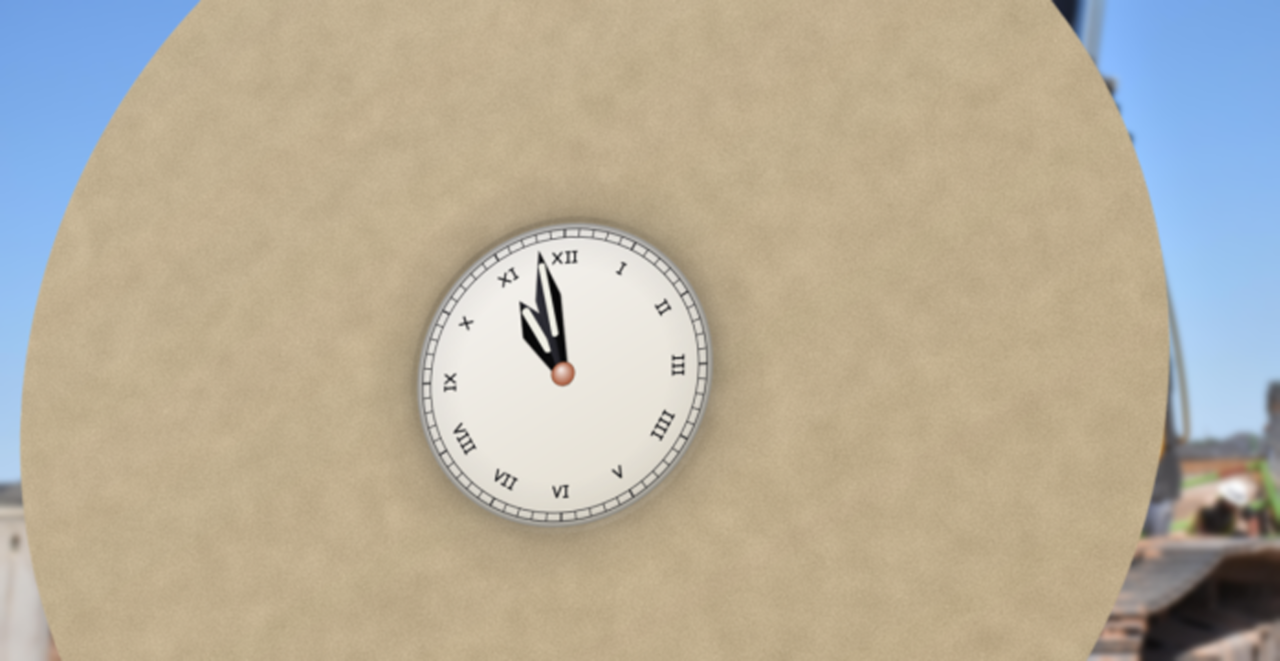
**10:58**
